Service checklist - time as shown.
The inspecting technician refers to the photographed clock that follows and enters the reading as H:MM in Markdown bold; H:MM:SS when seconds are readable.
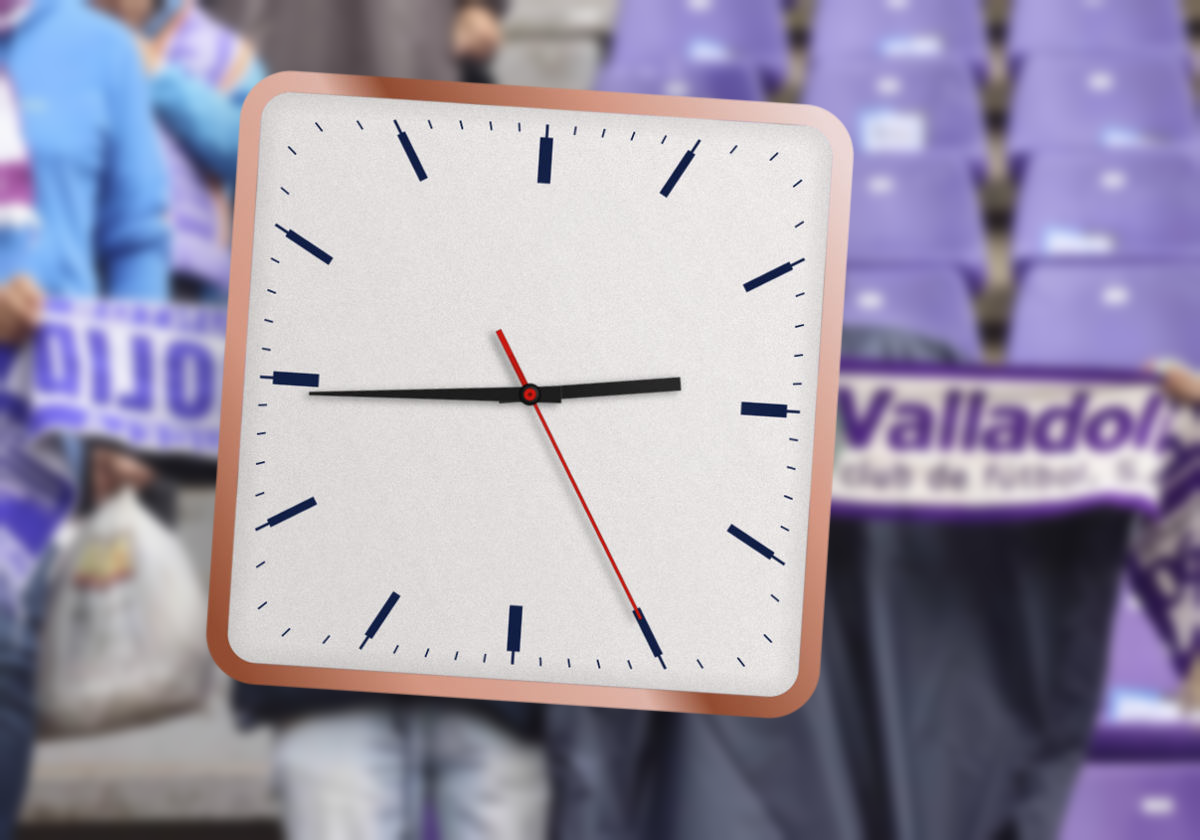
**2:44:25**
